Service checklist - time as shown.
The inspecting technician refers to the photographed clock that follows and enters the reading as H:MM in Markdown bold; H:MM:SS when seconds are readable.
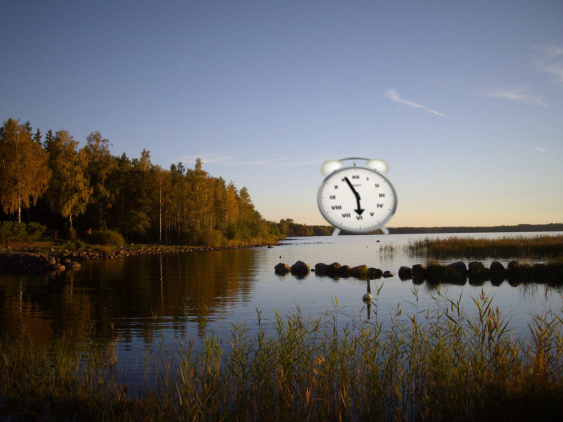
**5:56**
